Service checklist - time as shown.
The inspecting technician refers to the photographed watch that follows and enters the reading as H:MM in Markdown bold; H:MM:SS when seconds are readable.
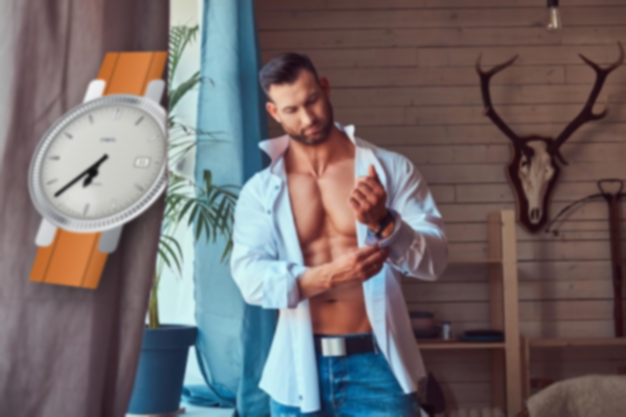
**6:37**
